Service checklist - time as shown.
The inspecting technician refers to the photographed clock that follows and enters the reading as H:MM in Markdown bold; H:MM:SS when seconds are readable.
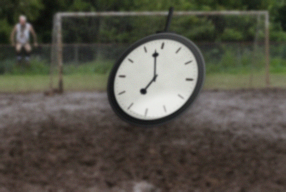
**6:58**
